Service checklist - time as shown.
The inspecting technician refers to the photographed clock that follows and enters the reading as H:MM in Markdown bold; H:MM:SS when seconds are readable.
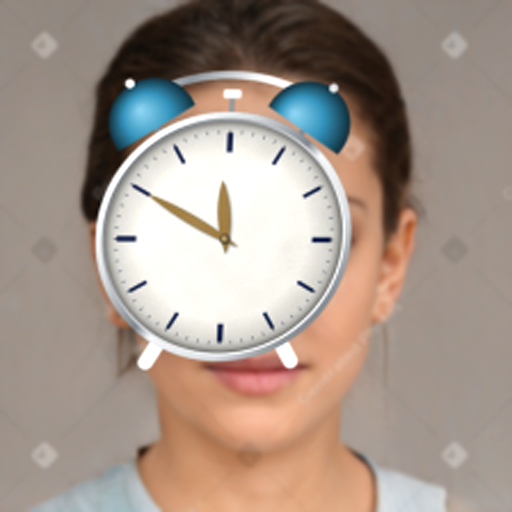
**11:50**
